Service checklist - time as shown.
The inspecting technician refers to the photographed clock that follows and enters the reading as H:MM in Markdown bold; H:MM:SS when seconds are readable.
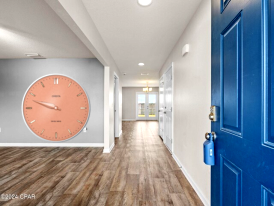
**9:48**
